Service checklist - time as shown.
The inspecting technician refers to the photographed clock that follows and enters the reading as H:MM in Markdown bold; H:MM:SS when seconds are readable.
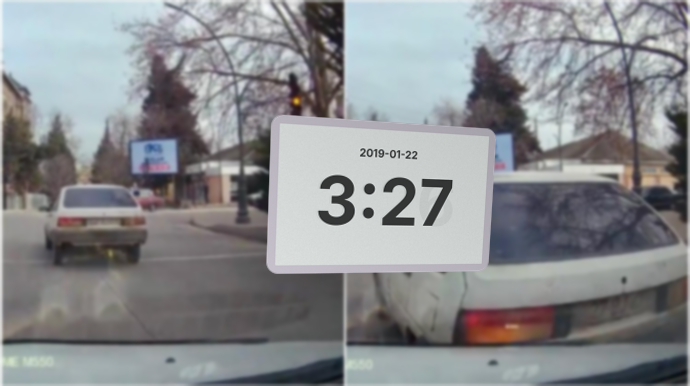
**3:27**
